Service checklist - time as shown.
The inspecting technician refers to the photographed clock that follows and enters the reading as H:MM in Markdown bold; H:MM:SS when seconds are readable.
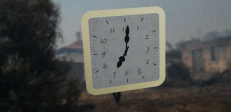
**7:01**
